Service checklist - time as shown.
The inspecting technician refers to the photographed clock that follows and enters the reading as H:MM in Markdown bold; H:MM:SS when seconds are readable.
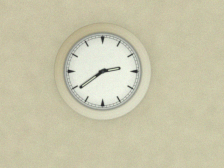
**2:39**
